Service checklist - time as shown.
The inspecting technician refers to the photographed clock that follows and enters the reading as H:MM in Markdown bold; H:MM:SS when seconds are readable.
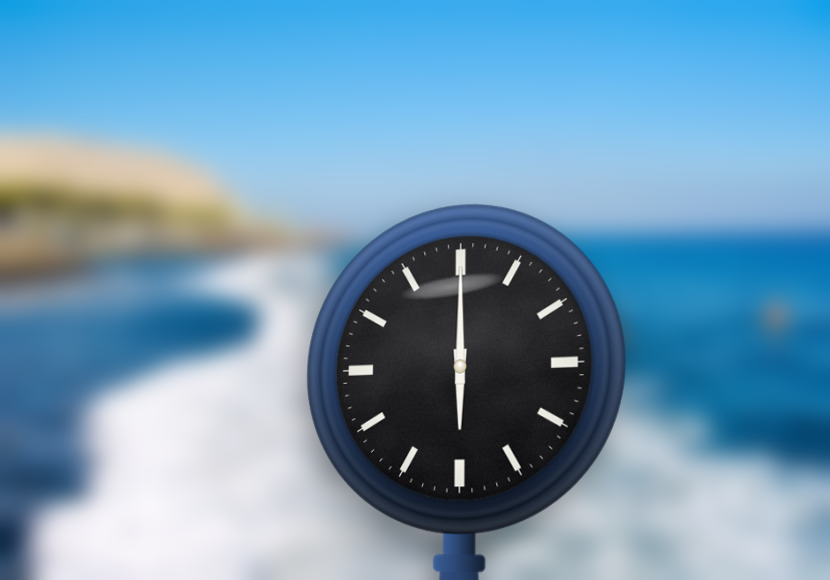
**6:00**
